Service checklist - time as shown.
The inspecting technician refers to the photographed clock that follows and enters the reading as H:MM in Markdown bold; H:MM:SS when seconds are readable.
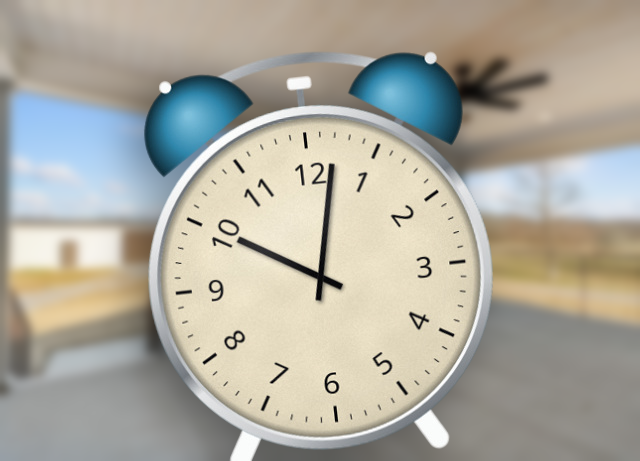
**10:02**
